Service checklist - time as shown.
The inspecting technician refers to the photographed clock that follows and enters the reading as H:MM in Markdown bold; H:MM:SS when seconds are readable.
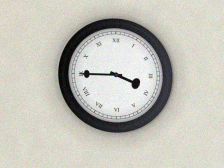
**3:45**
